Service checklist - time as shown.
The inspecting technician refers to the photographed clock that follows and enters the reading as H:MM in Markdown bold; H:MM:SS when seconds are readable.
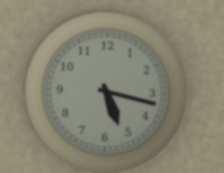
**5:17**
